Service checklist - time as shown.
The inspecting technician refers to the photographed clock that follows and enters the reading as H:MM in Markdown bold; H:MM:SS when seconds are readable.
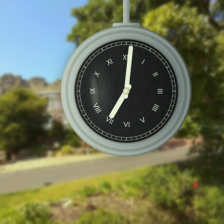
**7:01**
